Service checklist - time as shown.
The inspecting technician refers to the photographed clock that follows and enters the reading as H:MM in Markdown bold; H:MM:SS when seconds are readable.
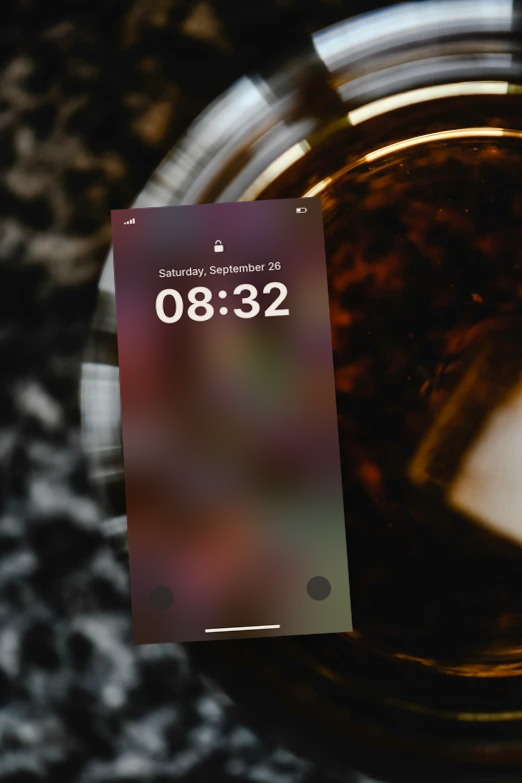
**8:32**
